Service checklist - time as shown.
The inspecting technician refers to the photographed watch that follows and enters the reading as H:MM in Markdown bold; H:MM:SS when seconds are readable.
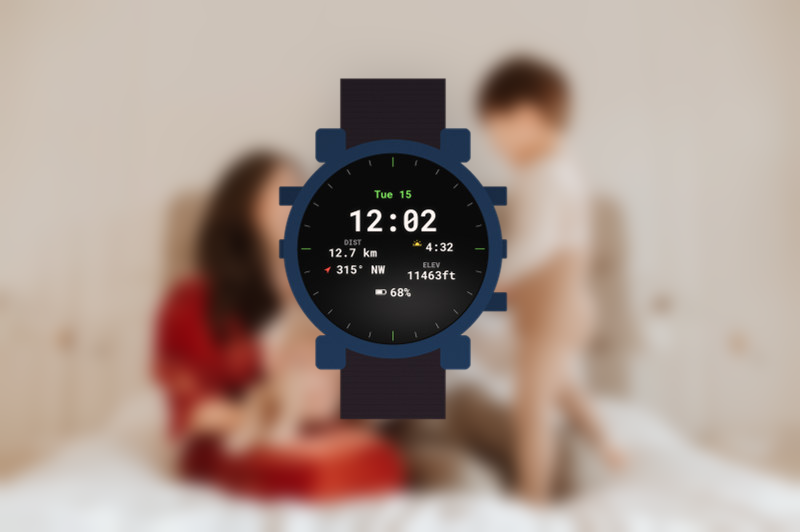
**12:02**
